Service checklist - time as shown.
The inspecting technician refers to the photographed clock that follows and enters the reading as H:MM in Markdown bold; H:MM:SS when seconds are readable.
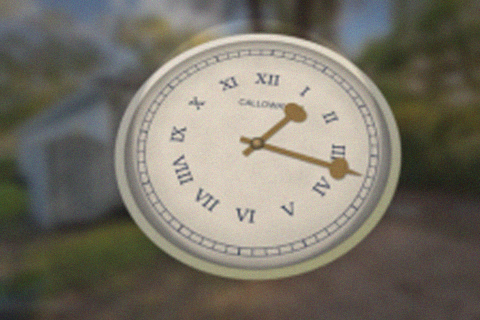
**1:17**
